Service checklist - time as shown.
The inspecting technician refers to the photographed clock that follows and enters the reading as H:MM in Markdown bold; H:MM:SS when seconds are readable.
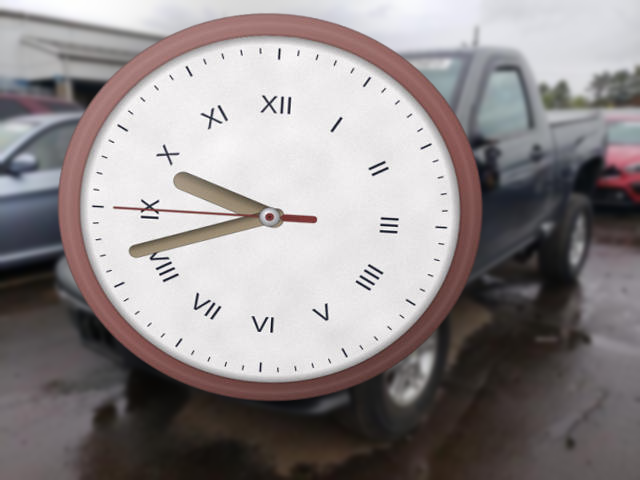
**9:41:45**
